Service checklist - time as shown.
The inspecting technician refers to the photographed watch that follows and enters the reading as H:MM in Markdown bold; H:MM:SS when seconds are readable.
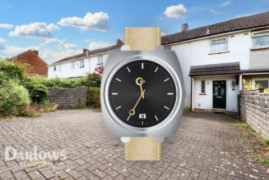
**11:35**
